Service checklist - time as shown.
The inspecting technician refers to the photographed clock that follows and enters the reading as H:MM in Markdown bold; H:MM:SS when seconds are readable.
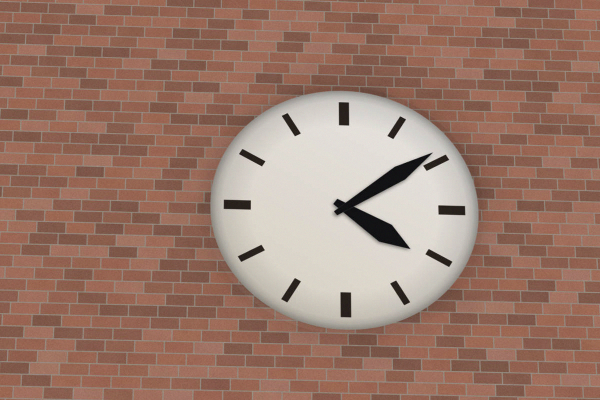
**4:09**
